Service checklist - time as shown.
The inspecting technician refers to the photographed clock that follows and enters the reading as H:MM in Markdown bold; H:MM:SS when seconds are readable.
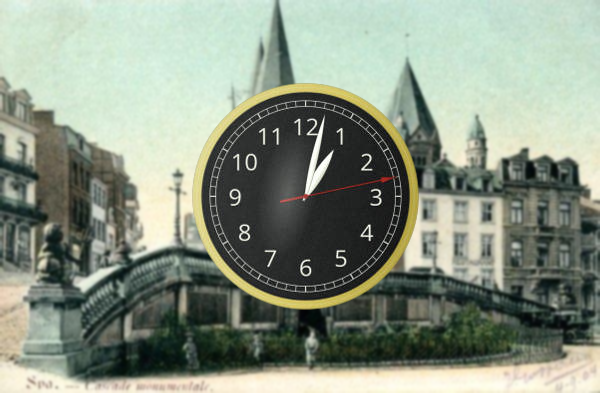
**1:02:13**
